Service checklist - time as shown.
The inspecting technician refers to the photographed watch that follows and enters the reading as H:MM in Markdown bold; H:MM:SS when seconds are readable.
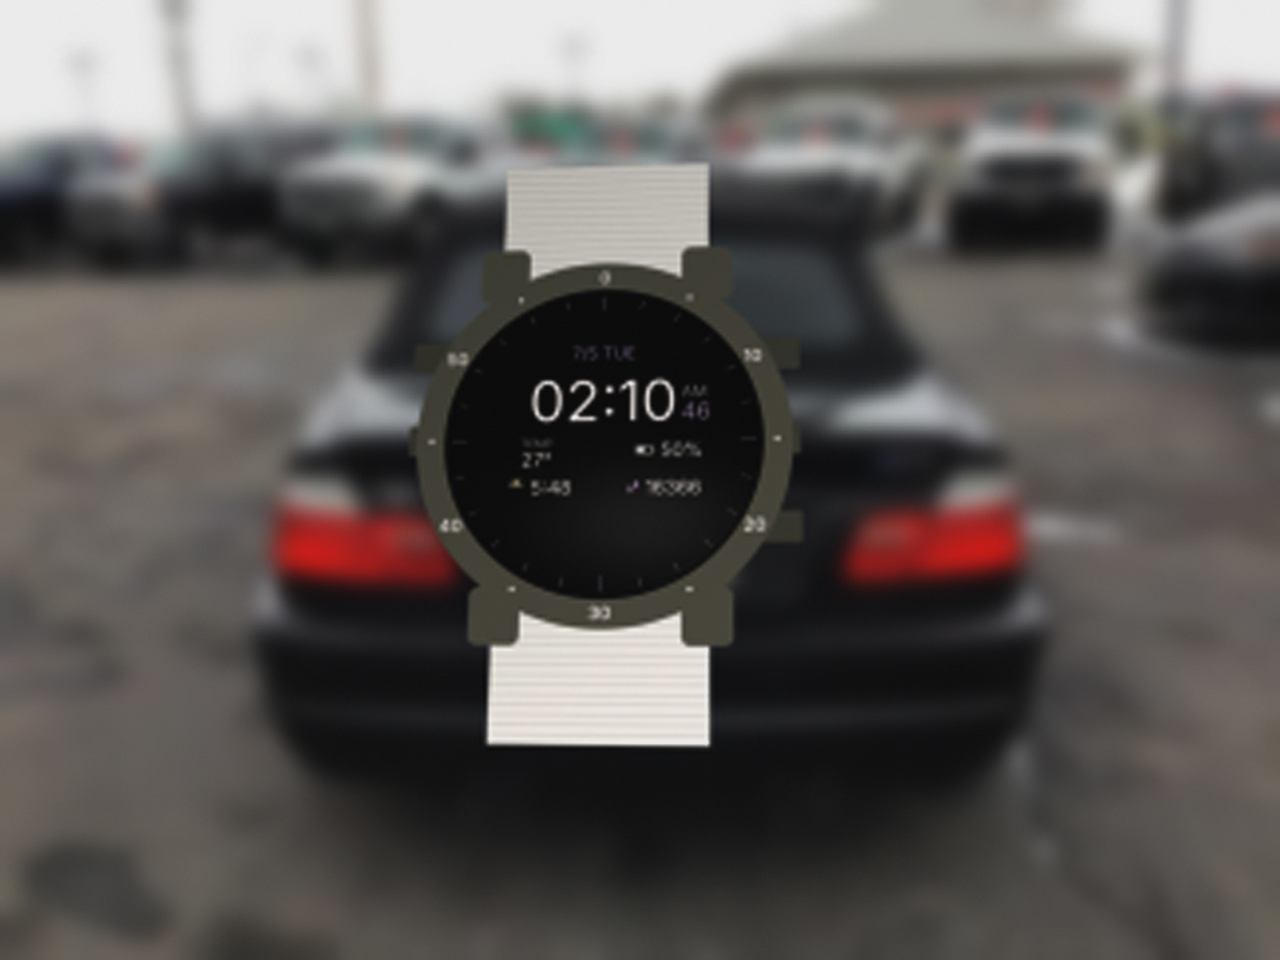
**2:10**
